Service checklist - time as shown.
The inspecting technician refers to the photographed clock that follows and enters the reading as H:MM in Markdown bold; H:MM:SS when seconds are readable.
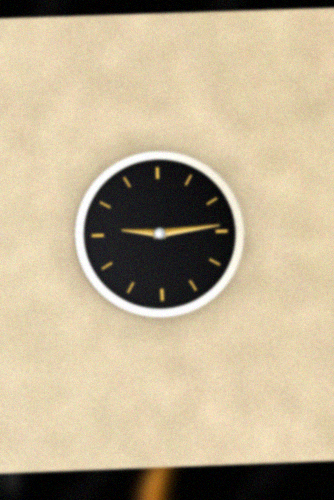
**9:14**
